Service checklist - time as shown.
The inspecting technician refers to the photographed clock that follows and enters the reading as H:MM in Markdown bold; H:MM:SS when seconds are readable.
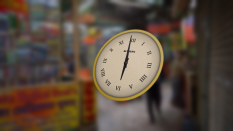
**5:59**
